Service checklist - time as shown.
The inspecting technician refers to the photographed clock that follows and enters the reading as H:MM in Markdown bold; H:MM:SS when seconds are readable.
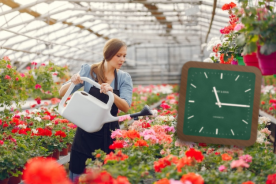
**11:15**
